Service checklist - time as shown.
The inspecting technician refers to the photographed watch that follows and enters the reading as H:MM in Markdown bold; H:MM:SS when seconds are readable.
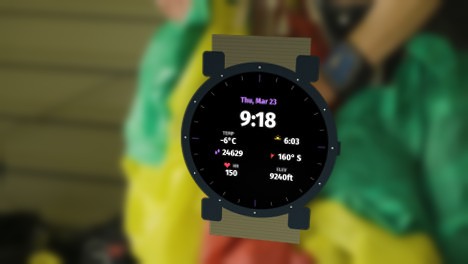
**9:18**
